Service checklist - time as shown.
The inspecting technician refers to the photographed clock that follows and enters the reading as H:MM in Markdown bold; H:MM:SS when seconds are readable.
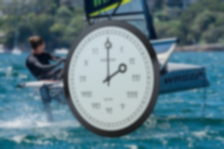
**2:00**
